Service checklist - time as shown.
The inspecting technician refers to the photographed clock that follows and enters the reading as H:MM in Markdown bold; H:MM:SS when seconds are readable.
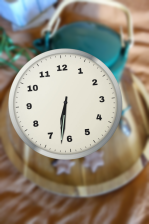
**6:32**
